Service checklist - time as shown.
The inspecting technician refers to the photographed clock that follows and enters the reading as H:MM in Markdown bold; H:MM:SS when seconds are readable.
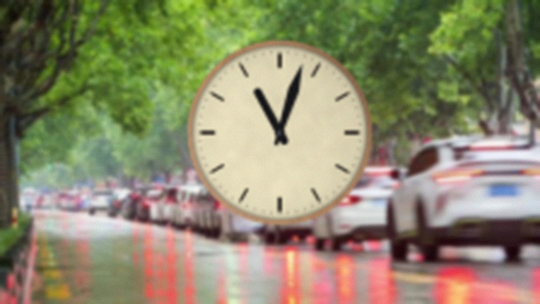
**11:03**
